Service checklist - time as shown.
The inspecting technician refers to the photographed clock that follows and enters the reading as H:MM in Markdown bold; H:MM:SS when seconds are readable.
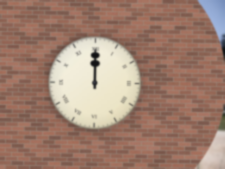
**12:00**
